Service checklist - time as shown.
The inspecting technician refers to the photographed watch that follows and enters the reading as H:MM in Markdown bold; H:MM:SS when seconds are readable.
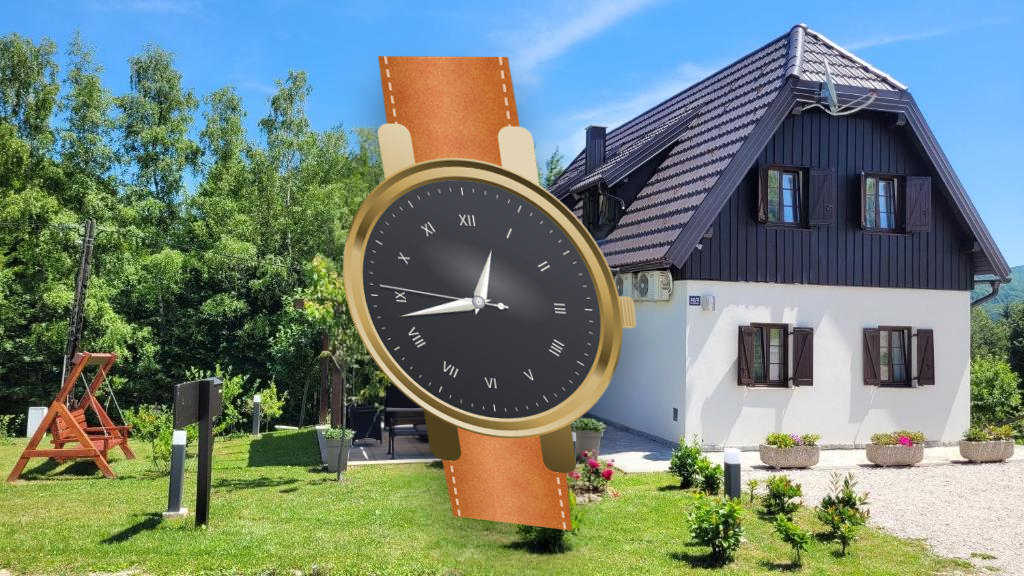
**12:42:46**
